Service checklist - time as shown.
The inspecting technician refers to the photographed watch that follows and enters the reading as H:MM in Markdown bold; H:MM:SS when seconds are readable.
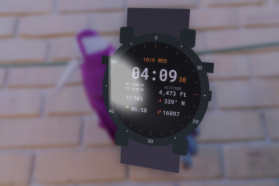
**4:09**
